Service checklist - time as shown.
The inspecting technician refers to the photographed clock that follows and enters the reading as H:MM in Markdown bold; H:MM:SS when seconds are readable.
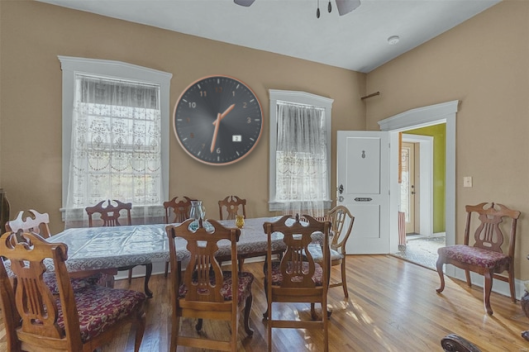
**1:32**
